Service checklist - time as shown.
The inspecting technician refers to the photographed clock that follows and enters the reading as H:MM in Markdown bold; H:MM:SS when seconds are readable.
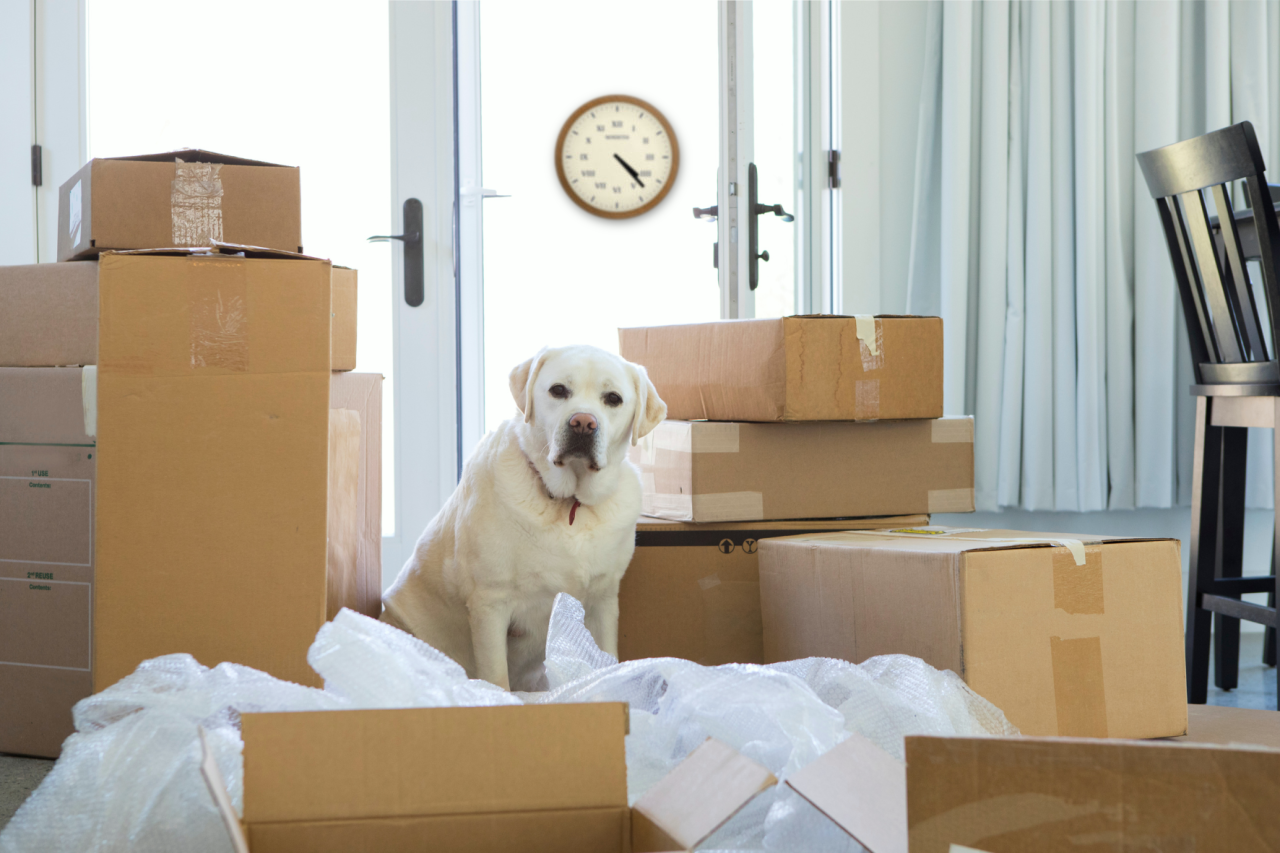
**4:23**
